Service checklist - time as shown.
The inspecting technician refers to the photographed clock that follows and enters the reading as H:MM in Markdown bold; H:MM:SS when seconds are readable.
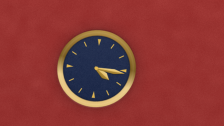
**4:16**
